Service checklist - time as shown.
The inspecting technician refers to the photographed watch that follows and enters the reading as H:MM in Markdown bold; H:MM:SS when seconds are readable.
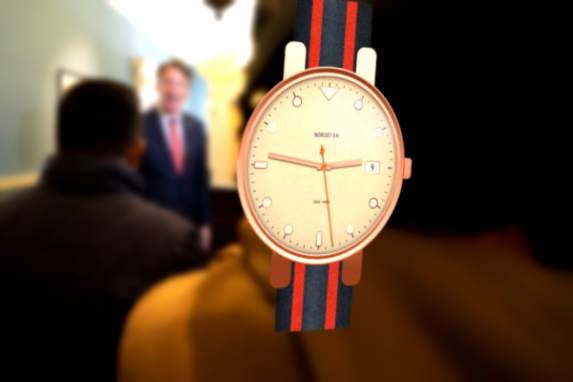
**2:46:28**
